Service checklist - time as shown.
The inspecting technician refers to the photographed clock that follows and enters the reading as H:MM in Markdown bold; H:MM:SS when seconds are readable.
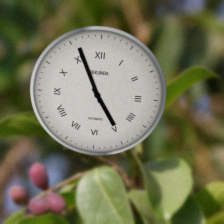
**4:56**
